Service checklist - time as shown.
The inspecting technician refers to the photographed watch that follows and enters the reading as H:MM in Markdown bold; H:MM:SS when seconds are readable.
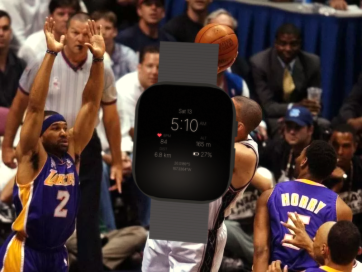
**5:10**
